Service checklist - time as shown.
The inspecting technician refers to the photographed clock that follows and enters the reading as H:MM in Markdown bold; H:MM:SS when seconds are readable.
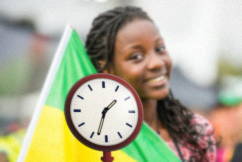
**1:33**
